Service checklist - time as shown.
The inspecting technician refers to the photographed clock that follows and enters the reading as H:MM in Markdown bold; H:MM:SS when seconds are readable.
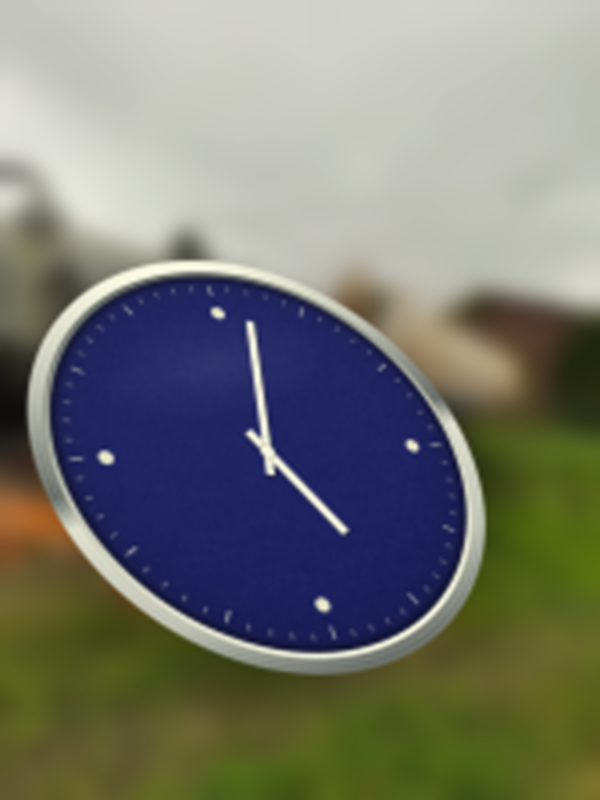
**5:02**
